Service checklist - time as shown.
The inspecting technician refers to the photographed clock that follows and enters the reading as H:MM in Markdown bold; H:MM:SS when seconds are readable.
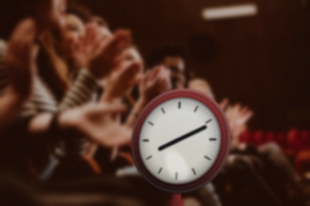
**8:11**
